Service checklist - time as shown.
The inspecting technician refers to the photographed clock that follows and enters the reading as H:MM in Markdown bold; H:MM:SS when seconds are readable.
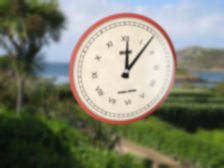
**12:07**
